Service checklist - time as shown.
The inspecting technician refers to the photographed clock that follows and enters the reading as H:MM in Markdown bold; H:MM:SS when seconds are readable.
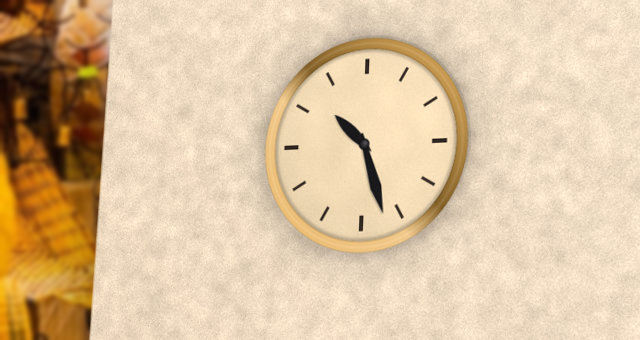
**10:27**
